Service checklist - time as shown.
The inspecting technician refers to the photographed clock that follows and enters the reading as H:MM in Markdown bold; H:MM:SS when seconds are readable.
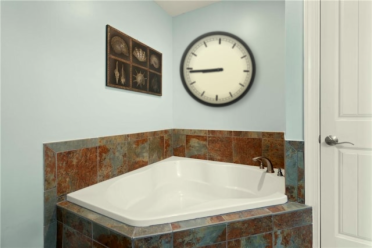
**8:44**
